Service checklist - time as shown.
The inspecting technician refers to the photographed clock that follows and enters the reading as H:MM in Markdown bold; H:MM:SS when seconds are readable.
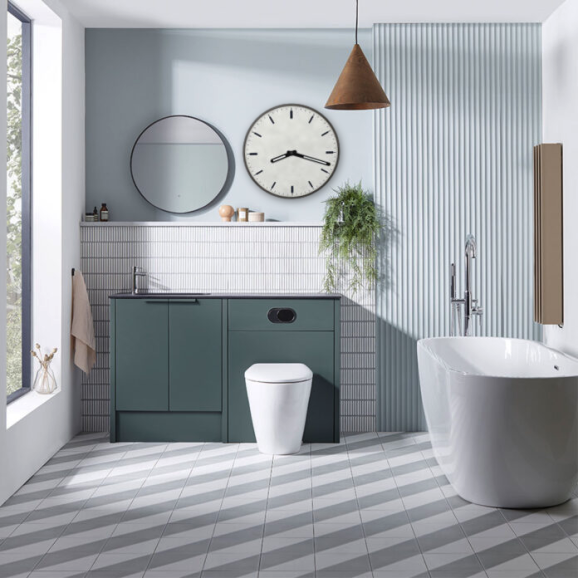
**8:18**
